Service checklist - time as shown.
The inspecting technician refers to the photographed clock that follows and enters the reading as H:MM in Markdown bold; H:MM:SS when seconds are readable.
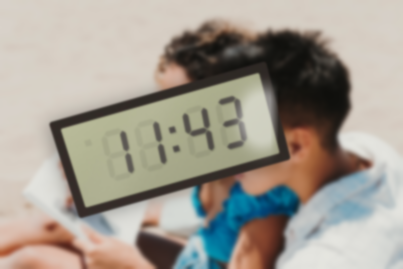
**11:43**
